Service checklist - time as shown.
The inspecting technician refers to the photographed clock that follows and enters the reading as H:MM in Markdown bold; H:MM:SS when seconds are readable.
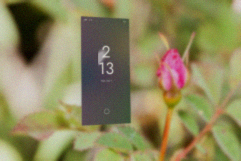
**2:13**
